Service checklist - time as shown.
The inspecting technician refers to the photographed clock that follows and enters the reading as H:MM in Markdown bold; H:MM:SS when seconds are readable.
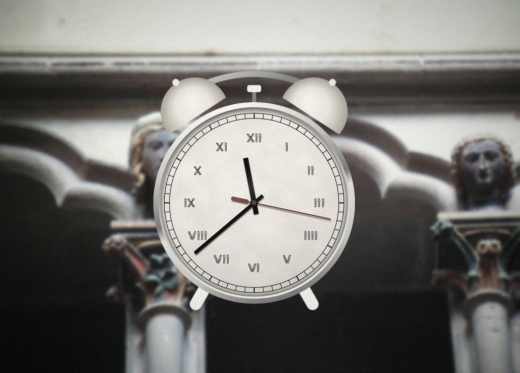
**11:38:17**
